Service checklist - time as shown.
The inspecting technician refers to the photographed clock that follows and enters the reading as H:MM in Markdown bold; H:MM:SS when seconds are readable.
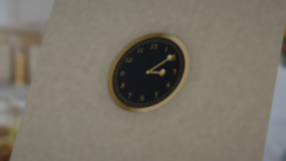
**3:09**
